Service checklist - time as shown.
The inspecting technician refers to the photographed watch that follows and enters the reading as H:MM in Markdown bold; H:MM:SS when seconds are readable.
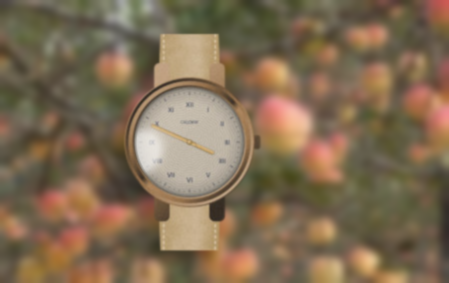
**3:49**
